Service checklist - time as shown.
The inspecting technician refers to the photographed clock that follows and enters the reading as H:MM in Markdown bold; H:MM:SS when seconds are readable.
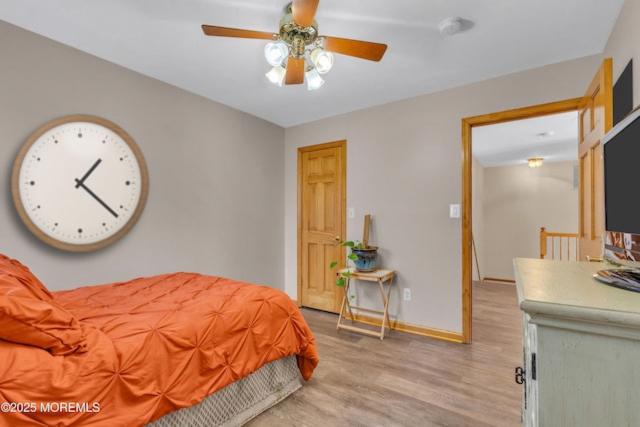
**1:22**
